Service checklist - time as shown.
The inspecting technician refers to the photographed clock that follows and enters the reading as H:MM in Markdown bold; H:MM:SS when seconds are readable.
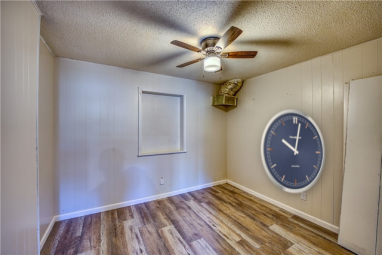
**10:02**
